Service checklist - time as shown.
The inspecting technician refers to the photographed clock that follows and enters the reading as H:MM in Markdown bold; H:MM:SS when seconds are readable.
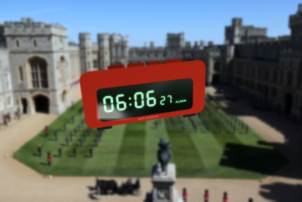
**6:06:27**
